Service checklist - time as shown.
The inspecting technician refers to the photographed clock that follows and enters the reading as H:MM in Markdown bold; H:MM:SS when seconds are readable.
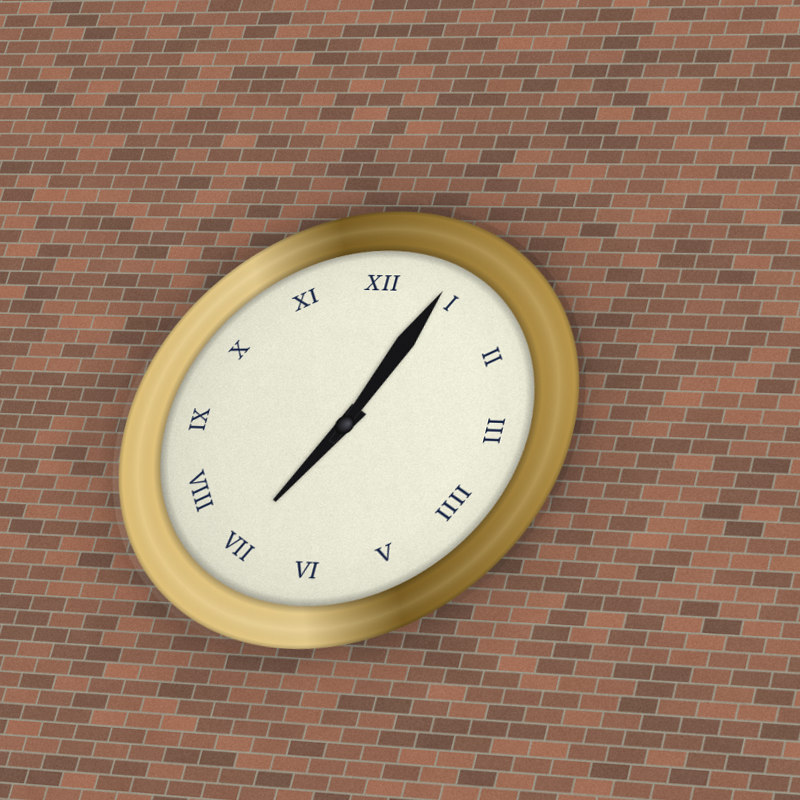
**7:04**
